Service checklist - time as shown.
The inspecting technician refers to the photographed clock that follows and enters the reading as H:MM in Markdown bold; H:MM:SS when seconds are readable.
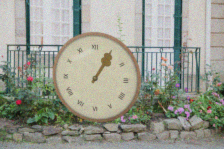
**1:05**
